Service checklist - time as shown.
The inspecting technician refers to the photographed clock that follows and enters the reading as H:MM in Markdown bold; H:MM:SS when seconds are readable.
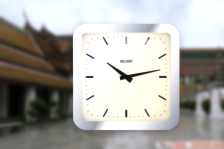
**10:13**
